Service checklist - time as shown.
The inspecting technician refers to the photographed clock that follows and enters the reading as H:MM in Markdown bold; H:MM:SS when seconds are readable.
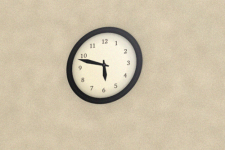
**5:48**
